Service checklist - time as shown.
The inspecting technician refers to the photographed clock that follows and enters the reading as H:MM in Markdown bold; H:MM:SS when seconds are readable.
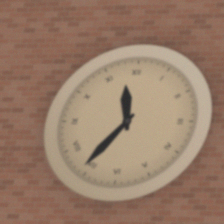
**11:36**
